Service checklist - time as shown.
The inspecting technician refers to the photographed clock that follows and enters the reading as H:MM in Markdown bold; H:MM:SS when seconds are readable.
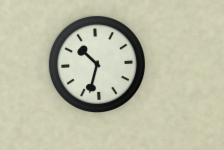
**10:33**
